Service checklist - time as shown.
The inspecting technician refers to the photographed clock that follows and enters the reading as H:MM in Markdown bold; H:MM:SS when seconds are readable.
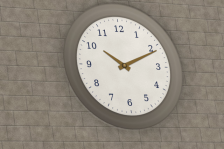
**10:11**
